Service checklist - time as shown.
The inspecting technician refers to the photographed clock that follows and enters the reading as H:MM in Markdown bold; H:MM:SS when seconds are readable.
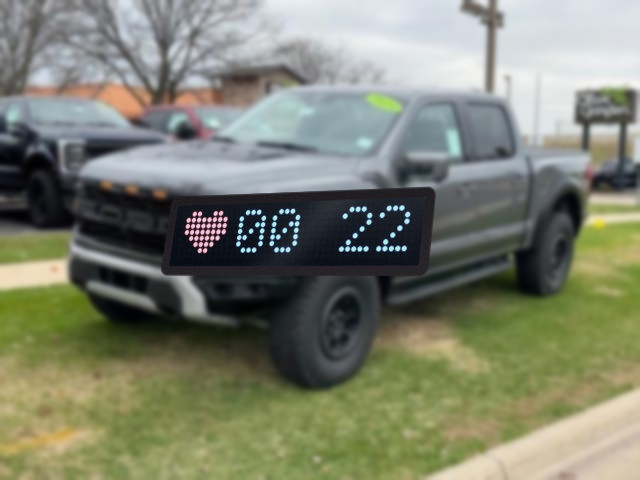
**0:22**
